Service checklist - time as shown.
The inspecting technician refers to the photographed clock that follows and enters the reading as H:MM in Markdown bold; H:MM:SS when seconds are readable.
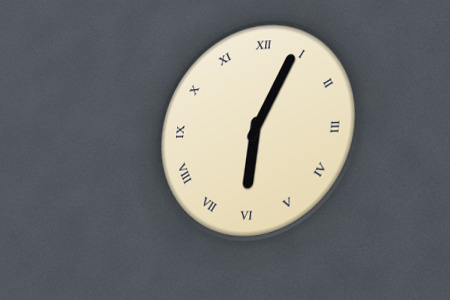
**6:04**
